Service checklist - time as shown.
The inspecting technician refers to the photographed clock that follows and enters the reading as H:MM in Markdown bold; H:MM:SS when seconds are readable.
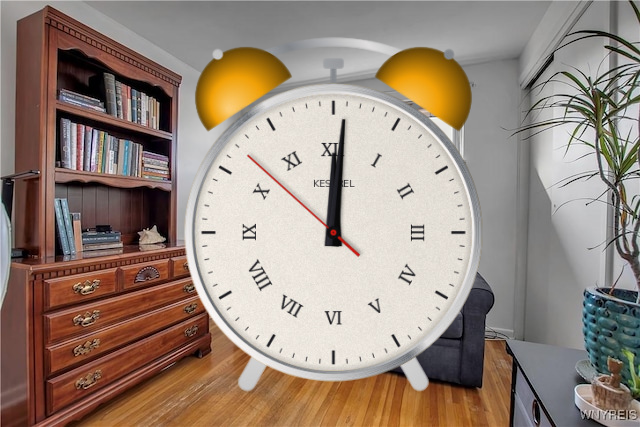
**12:00:52**
